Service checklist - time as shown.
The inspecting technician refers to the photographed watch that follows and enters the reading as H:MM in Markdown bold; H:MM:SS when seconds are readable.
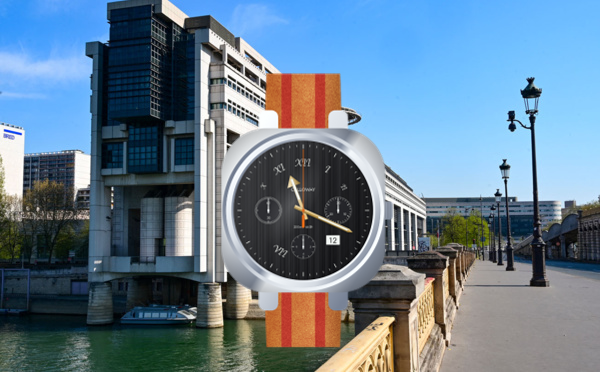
**11:19**
